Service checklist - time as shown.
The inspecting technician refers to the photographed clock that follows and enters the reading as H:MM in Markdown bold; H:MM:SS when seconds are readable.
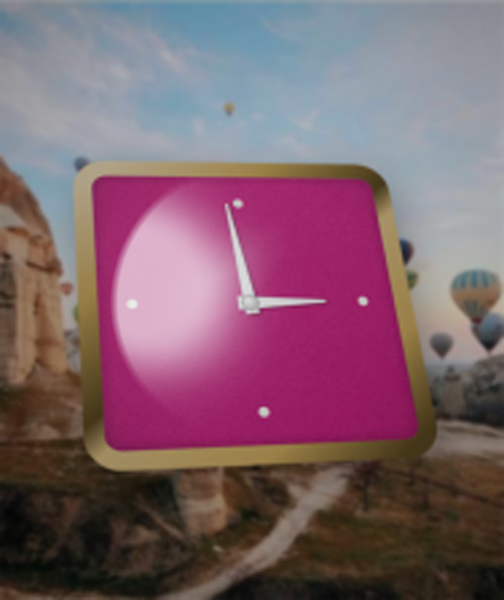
**2:59**
